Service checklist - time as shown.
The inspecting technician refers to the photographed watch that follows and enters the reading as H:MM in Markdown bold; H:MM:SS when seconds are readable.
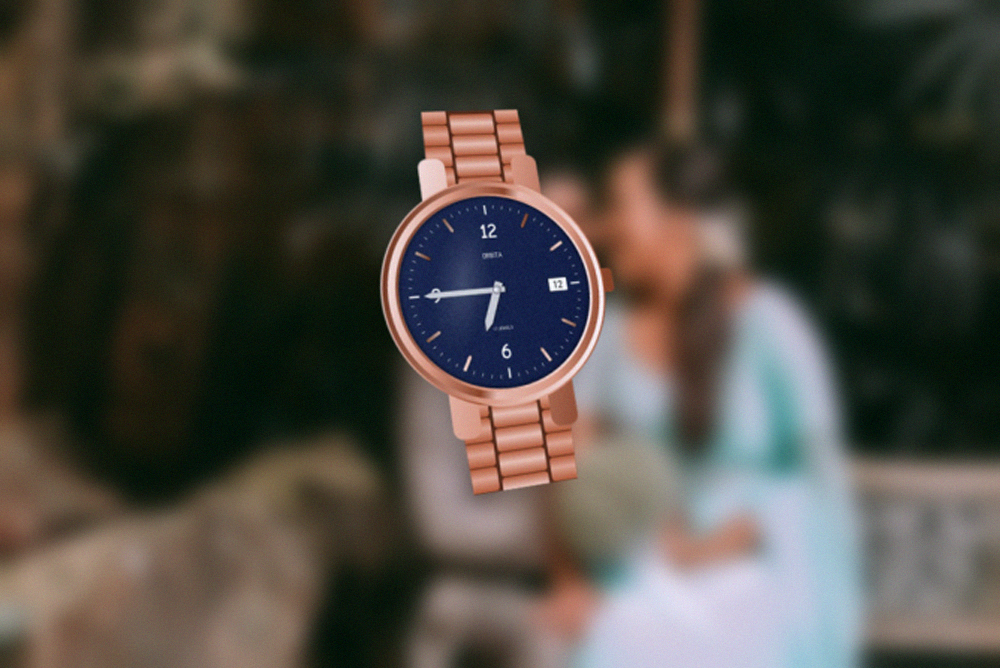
**6:45**
